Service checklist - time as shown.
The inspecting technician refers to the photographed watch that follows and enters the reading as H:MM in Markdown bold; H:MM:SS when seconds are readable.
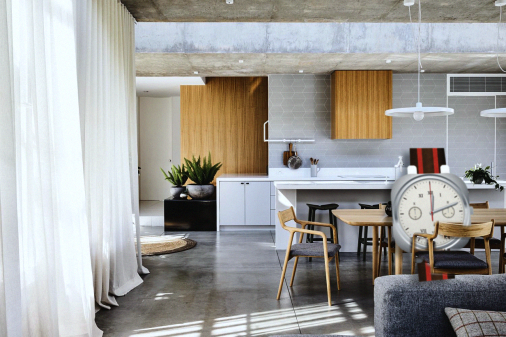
**12:12**
